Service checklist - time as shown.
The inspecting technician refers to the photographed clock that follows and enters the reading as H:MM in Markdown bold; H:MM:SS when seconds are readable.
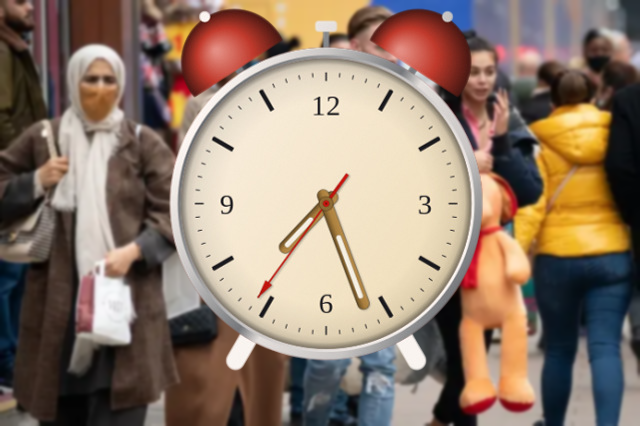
**7:26:36**
